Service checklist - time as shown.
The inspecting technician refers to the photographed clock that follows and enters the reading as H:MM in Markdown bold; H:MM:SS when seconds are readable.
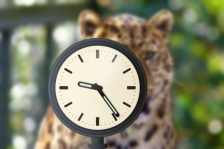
**9:24**
